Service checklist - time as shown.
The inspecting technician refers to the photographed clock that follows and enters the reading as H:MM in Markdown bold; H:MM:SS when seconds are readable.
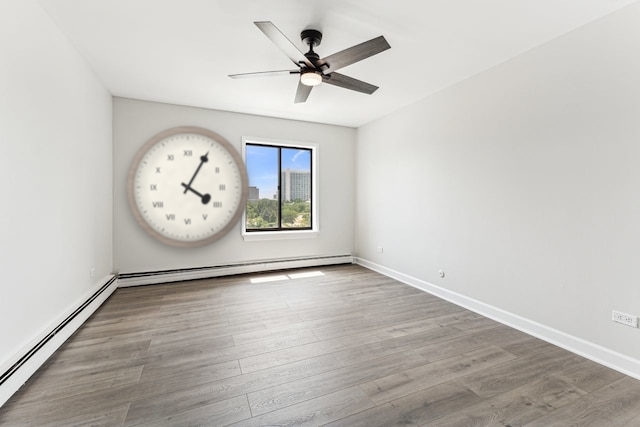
**4:05**
